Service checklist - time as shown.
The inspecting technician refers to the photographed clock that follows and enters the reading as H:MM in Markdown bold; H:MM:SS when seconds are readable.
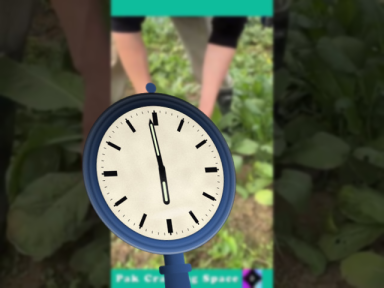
**5:59**
